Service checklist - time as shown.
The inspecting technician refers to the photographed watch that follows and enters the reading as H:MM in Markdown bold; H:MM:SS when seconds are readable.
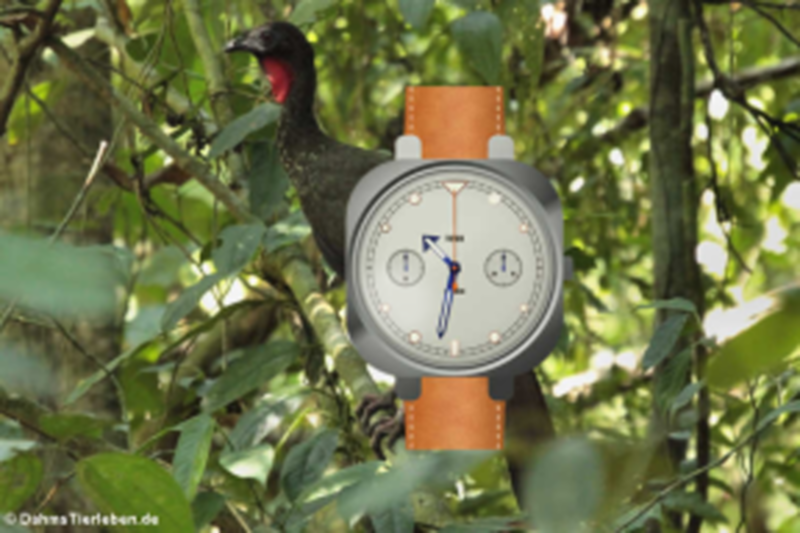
**10:32**
